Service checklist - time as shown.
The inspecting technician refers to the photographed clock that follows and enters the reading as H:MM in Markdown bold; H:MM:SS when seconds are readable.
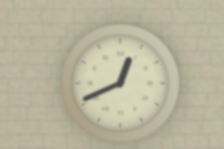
**12:41**
